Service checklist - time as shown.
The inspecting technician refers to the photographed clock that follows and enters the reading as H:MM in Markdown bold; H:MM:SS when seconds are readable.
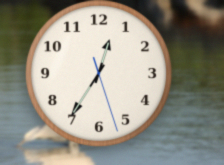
**12:35:27**
